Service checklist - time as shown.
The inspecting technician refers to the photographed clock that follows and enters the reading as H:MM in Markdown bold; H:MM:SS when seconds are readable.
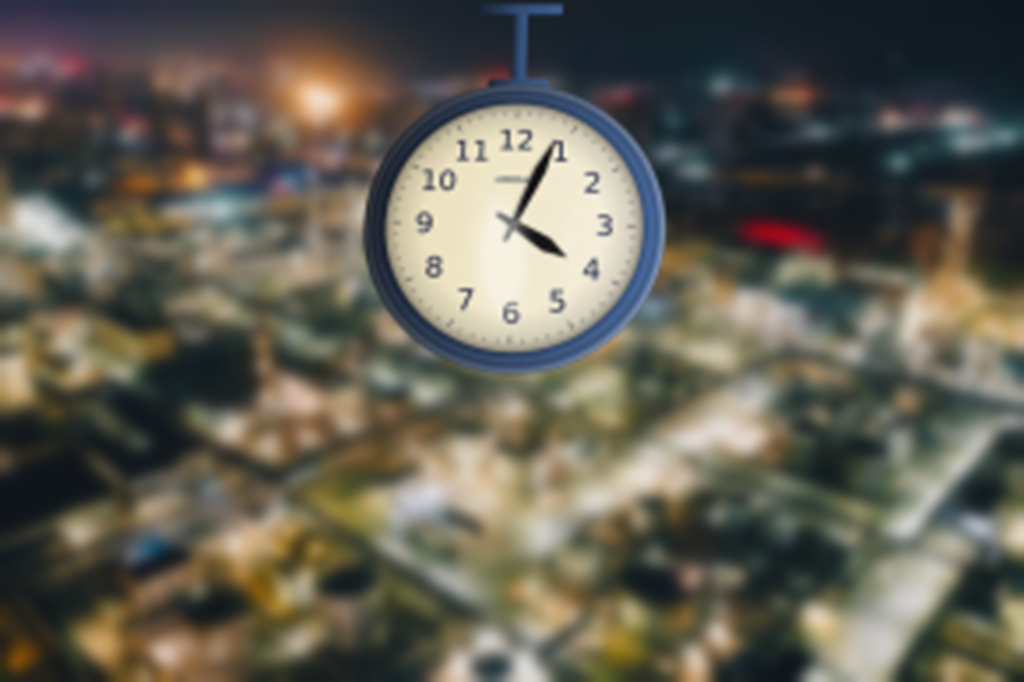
**4:04**
